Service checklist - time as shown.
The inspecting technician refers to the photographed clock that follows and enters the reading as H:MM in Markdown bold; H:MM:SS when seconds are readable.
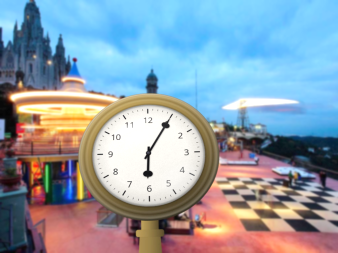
**6:05**
